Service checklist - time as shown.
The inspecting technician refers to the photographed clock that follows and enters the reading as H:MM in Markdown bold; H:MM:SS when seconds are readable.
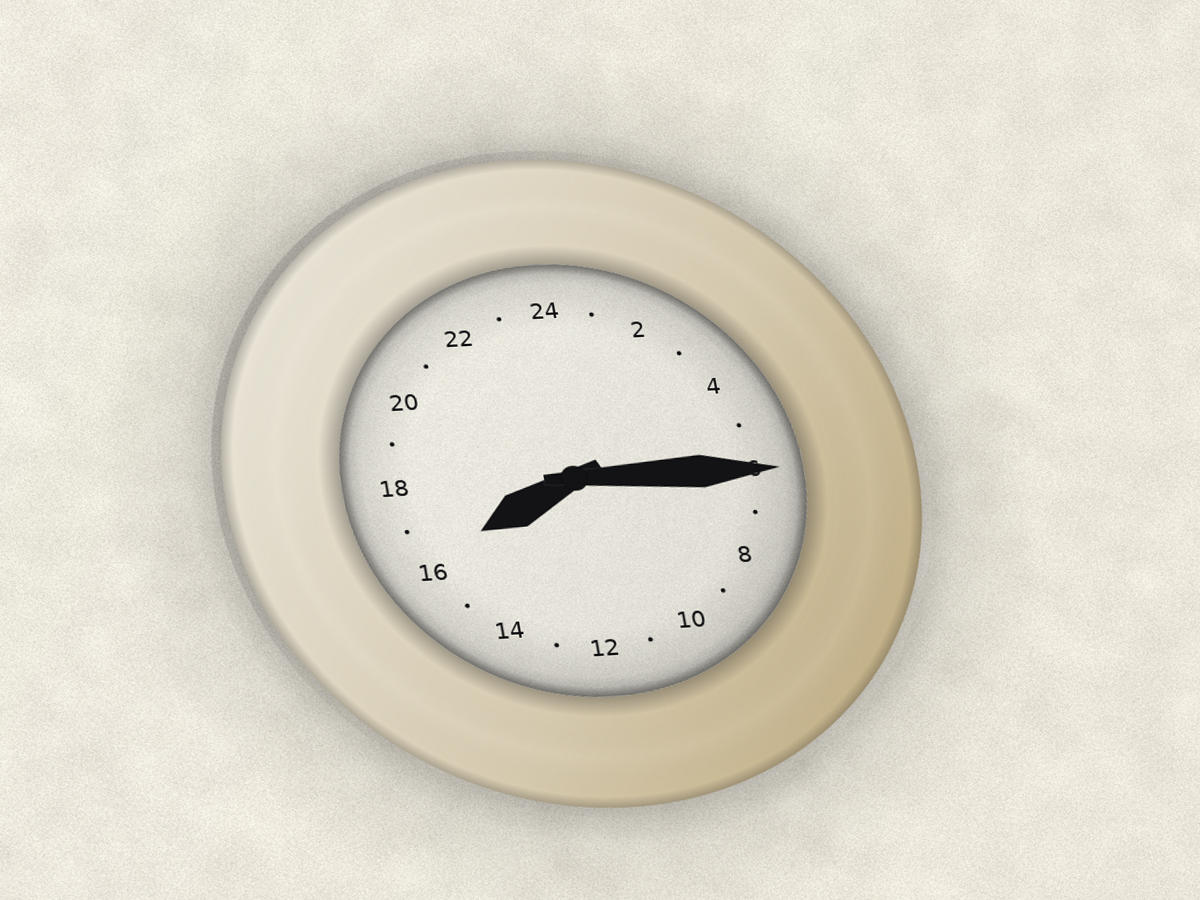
**16:15**
